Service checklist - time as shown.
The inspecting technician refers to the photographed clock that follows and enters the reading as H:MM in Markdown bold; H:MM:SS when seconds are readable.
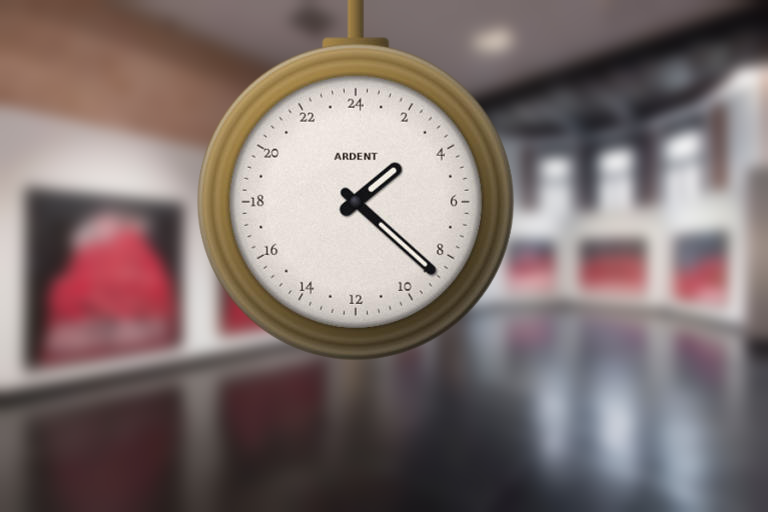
**3:22**
